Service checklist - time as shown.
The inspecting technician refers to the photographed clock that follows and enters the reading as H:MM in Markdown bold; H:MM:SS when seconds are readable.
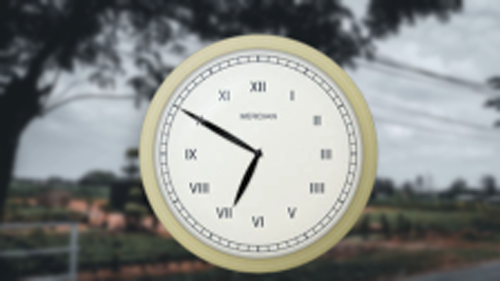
**6:50**
